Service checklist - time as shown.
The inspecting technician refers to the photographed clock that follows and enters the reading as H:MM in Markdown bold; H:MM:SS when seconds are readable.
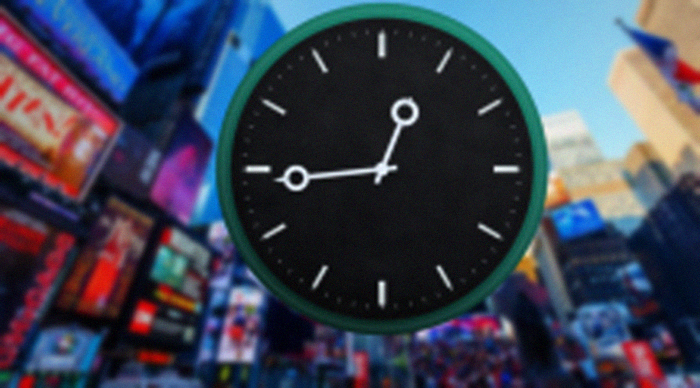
**12:44**
